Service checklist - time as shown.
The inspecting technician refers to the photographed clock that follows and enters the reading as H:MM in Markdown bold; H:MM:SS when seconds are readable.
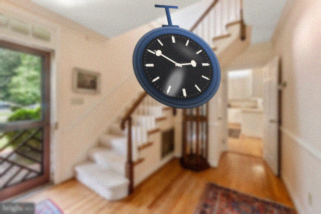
**2:51**
